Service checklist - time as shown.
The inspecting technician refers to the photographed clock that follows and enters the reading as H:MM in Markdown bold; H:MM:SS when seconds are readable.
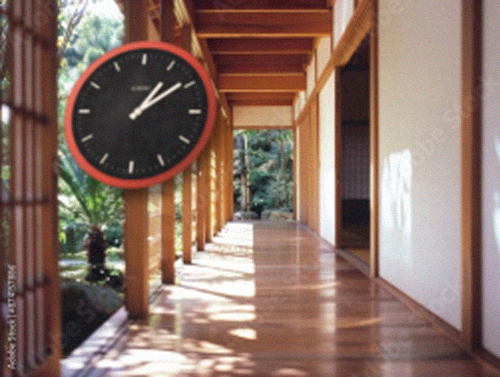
**1:09**
